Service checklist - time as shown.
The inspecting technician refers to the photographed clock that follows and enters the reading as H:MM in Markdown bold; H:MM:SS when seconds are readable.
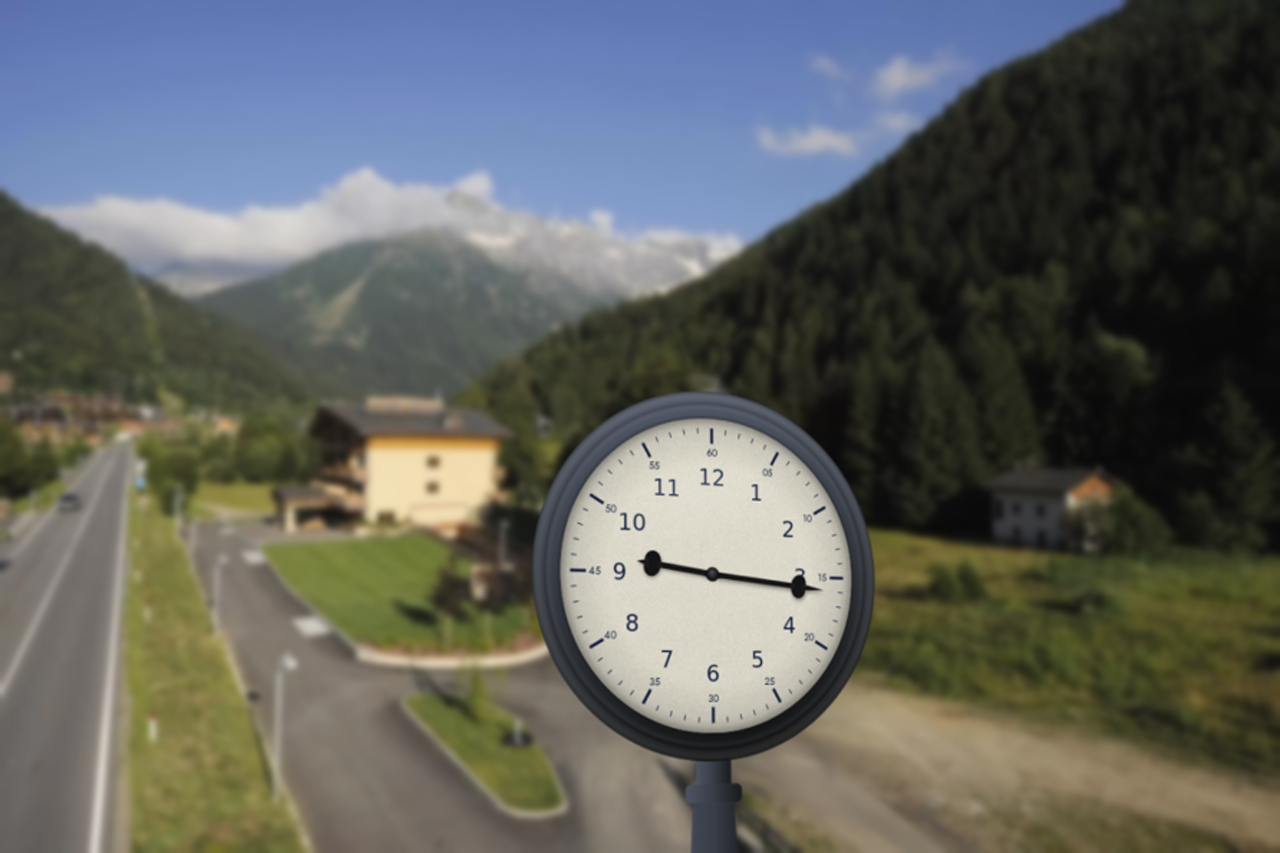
**9:16**
